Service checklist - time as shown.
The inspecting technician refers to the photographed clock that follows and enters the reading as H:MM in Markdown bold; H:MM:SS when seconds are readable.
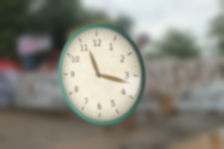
**11:17**
